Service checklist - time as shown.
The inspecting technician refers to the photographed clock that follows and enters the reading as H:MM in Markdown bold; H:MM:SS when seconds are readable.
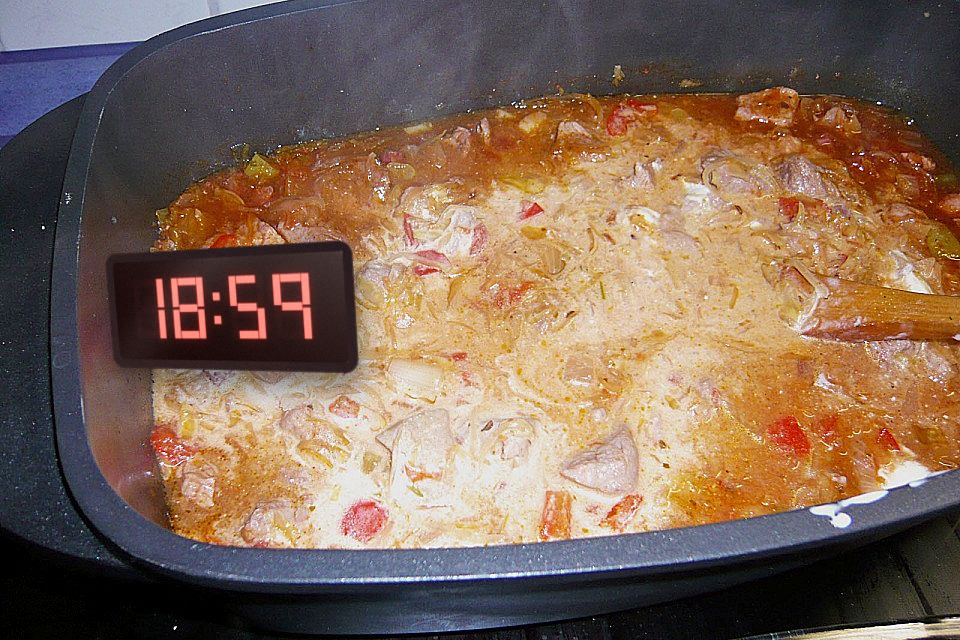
**18:59**
